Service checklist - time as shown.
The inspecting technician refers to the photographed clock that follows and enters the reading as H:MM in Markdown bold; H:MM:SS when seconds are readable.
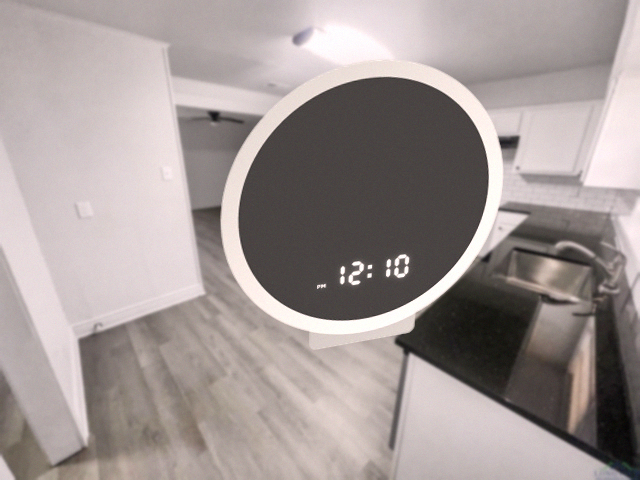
**12:10**
